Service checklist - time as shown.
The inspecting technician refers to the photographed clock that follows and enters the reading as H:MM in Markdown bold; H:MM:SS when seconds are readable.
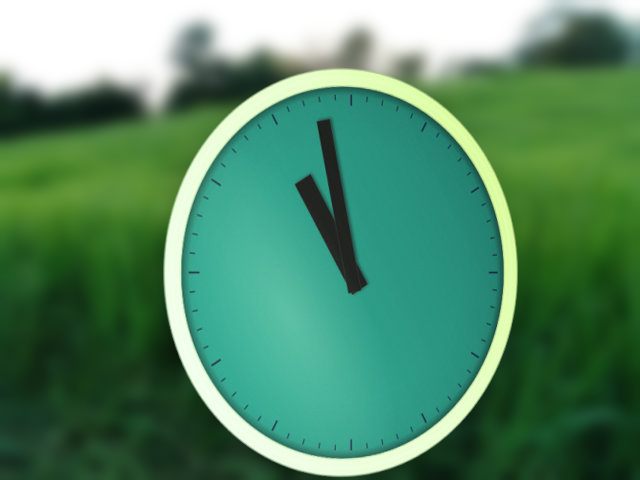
**10:58**
